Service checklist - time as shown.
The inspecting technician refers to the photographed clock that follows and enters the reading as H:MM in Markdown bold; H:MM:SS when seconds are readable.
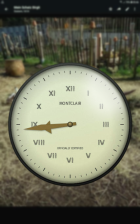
**8:44**
